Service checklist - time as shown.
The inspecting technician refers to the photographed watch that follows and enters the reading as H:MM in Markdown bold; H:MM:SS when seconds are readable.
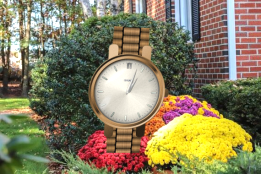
**1:03**
